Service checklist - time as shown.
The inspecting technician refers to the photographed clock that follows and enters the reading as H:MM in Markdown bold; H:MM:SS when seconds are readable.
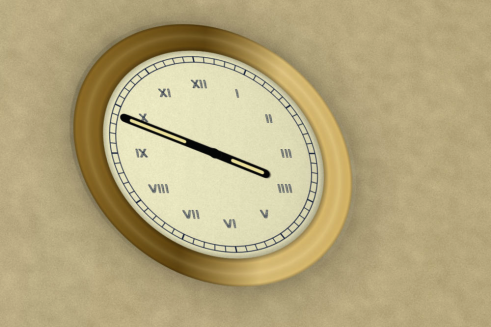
**3:49**
